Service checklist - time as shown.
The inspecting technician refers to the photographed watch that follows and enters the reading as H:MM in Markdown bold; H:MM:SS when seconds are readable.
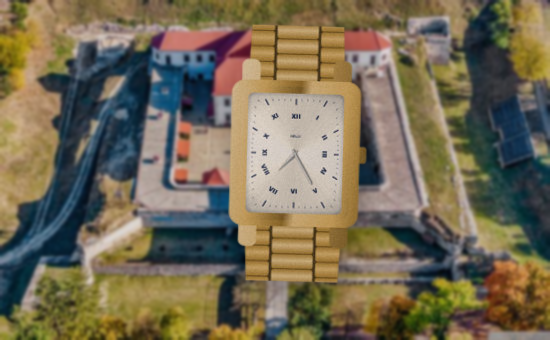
**7:25**
